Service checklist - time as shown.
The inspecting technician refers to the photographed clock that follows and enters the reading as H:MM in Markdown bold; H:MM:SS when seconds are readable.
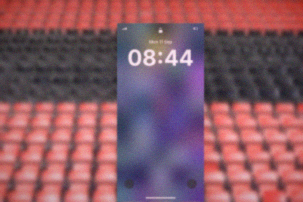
**8:44**
